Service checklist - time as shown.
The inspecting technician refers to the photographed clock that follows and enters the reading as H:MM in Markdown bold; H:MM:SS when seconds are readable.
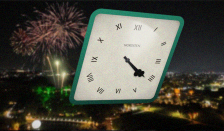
**4:21**
